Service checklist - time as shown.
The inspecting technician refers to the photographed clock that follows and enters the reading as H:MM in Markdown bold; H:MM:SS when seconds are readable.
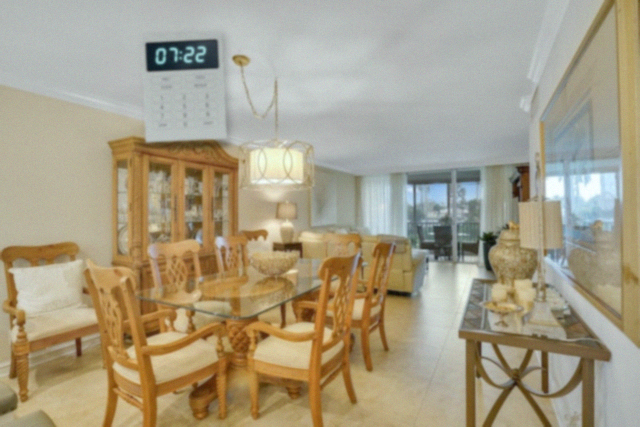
**7:22**
